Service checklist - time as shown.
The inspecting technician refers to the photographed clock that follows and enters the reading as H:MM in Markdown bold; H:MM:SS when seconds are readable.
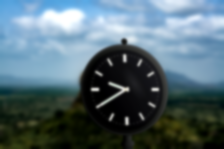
**9:40**
